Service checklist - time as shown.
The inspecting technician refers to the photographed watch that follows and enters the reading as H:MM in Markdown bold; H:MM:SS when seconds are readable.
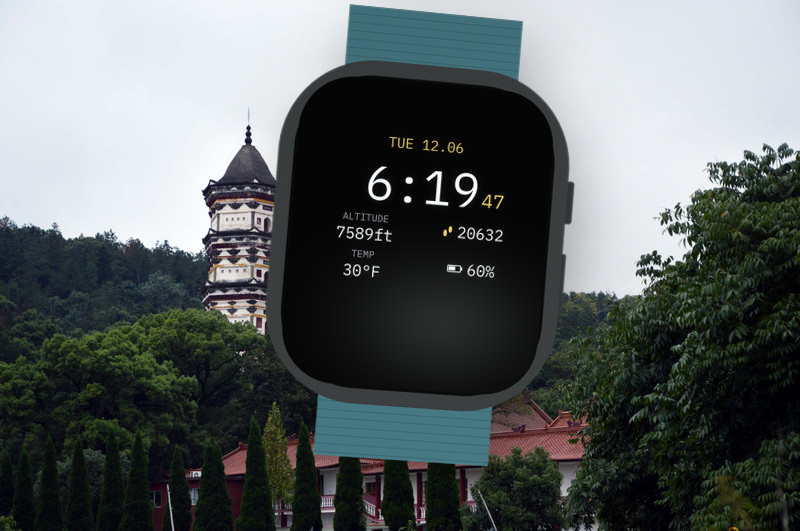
**6:19:47**
